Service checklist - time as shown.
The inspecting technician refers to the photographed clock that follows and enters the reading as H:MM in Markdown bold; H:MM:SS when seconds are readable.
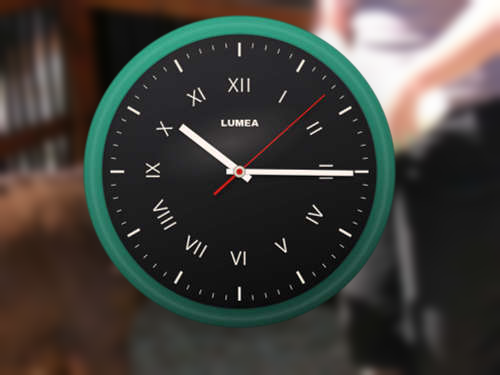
**10:15:08**
